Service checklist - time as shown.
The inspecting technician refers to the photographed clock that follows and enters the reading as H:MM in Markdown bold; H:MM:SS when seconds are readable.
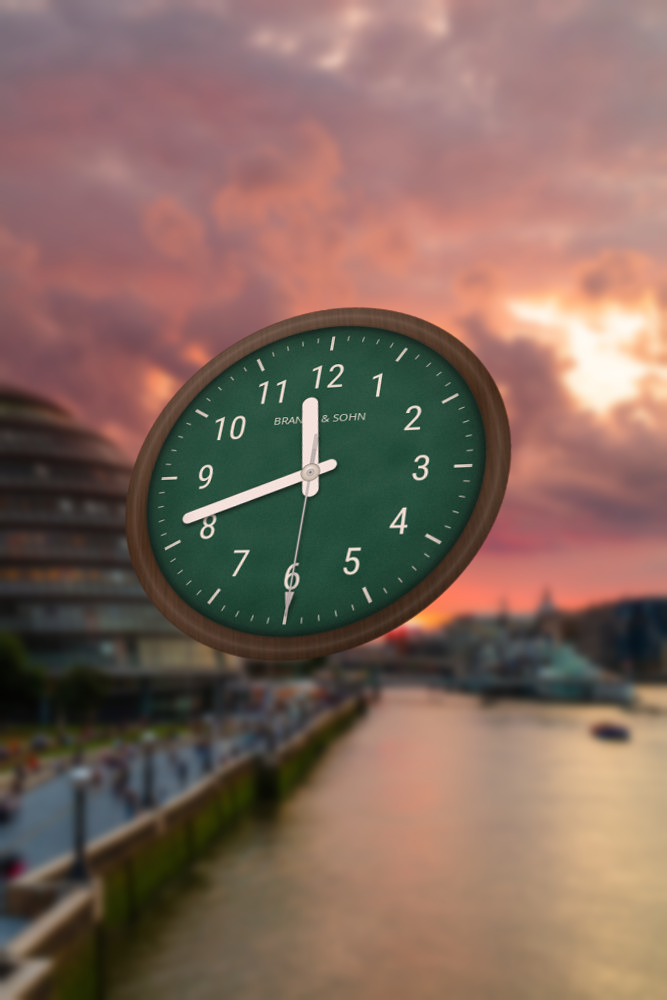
**11:41:30**
